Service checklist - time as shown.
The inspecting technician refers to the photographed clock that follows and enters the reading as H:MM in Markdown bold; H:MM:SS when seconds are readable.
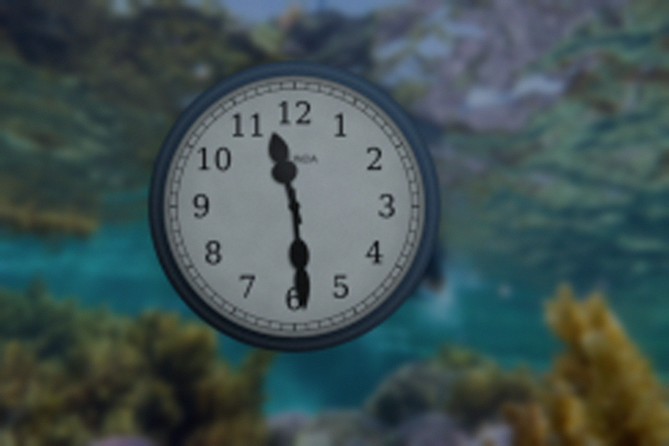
**11:29**
